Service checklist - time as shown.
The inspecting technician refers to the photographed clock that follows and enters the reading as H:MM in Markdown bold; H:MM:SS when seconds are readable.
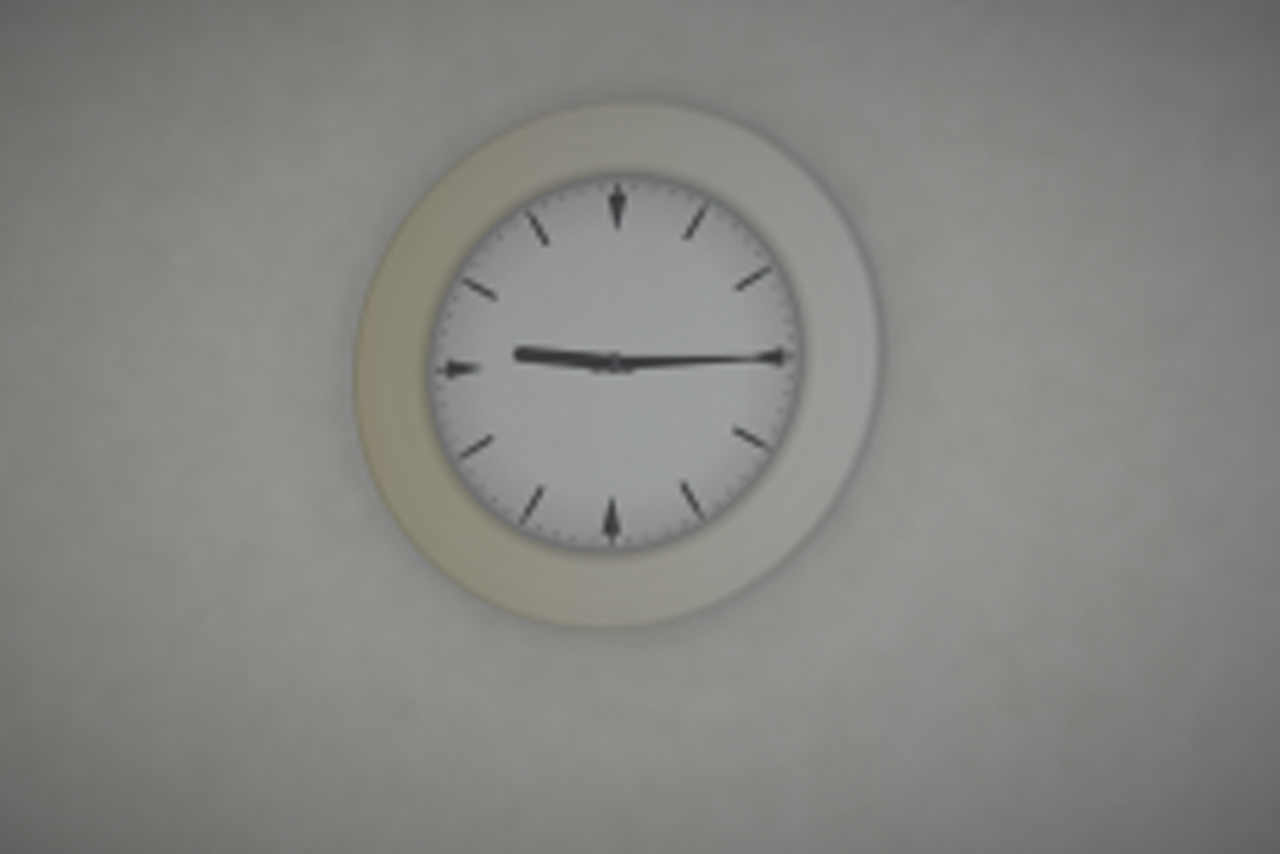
**9:15**
